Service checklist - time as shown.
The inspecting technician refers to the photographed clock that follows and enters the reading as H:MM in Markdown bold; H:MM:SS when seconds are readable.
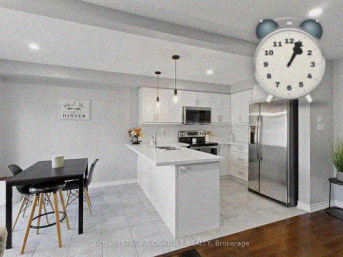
**1:04**
